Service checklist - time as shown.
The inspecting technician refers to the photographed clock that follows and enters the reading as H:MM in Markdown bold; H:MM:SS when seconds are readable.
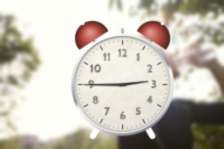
**2:45**
